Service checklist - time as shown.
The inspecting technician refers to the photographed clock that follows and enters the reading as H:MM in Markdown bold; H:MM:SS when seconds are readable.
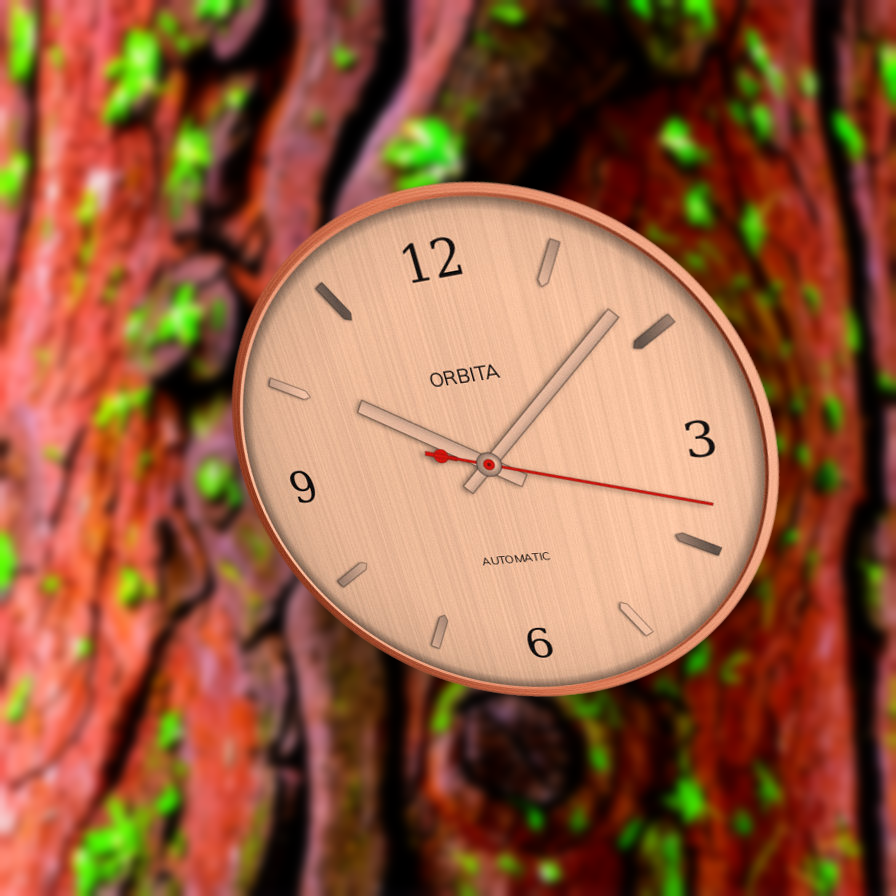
**10:08:18**
